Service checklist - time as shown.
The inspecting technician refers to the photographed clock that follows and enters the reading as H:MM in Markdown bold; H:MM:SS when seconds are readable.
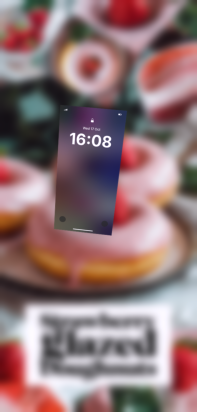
**16:08**
